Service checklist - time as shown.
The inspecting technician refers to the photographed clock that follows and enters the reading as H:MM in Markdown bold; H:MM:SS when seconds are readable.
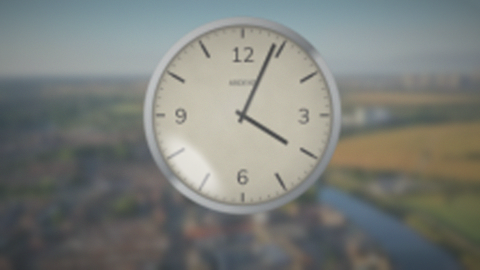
**4:04**
